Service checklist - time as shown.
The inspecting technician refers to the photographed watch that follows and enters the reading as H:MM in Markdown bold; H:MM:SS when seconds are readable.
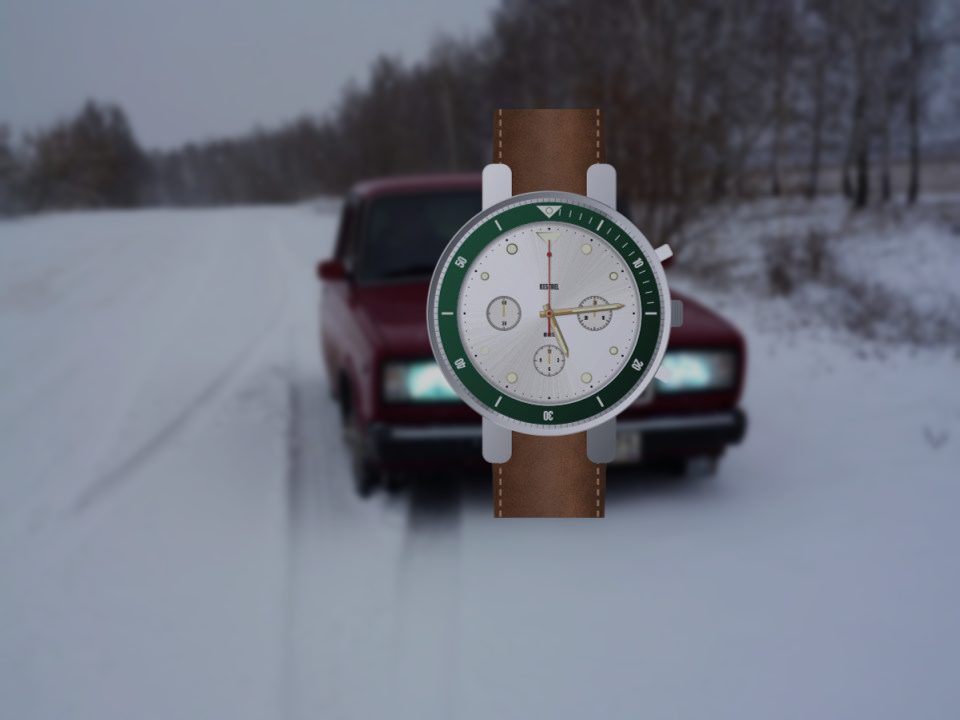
**5:14**
